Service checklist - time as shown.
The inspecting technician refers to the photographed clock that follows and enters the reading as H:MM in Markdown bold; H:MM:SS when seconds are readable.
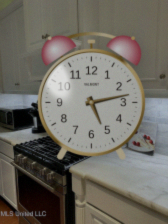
**5:13**
